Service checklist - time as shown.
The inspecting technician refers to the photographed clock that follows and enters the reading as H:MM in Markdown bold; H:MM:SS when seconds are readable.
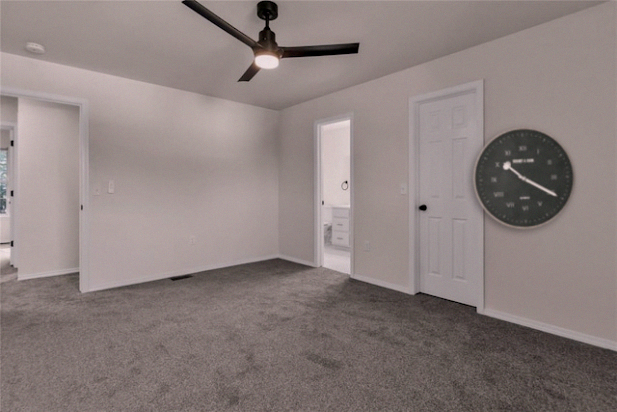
**10:20**
